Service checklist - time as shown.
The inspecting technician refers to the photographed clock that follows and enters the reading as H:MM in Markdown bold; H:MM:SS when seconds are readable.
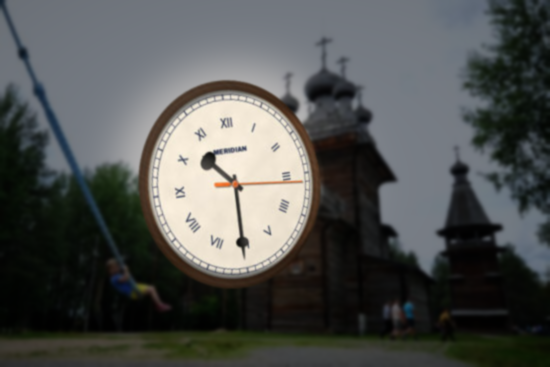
**10:30:16**
